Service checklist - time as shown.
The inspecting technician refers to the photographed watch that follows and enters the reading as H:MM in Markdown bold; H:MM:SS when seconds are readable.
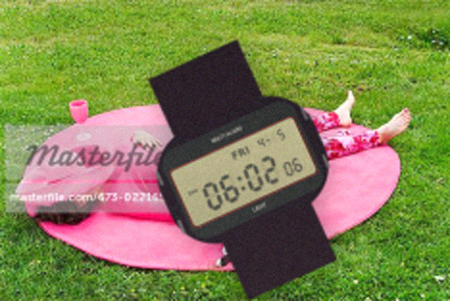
**6:02:06**
